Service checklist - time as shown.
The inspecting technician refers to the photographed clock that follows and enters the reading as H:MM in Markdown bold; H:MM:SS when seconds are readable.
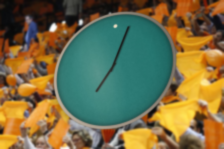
**7:03**
